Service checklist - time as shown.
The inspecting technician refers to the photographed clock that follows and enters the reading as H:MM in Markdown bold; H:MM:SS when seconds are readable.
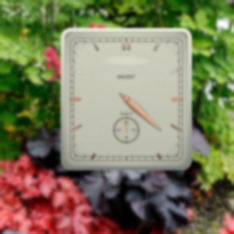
**4:22**
